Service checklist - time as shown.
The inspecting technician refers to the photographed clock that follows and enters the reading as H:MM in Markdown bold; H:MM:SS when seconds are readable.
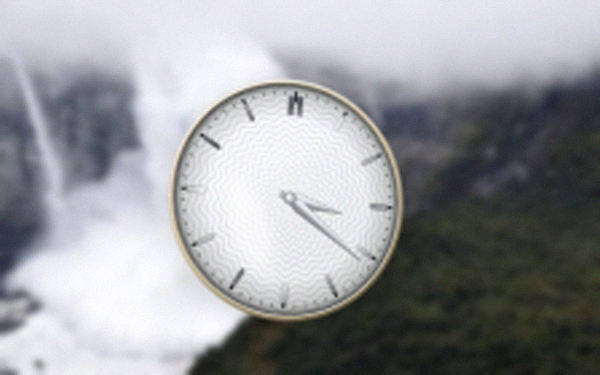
**3:21**
